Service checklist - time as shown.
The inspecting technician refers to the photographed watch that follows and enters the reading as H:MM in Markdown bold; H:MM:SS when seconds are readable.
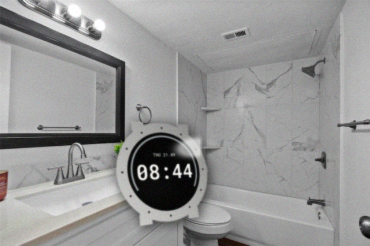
**8:44**
